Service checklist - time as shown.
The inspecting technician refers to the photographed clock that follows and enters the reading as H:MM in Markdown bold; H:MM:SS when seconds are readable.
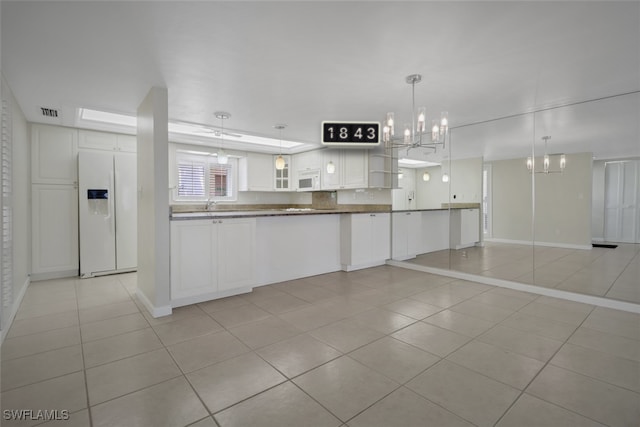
**18:43**
